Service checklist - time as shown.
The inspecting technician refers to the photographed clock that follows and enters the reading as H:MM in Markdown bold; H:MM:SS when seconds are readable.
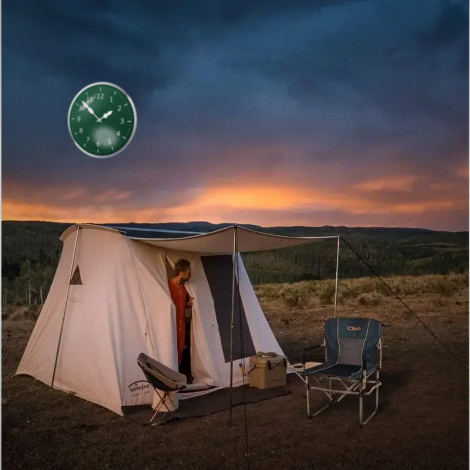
**1:52**
